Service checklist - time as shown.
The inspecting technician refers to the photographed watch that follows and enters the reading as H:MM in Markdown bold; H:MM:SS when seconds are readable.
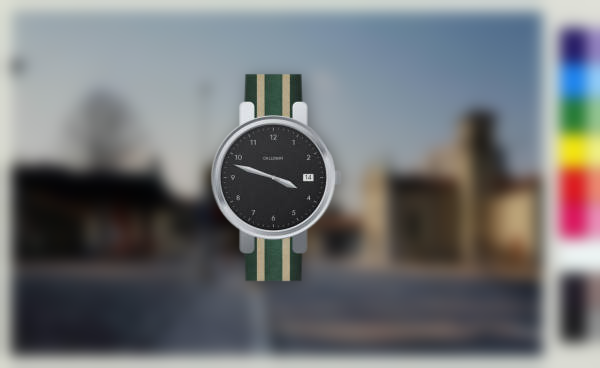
**3:48**
